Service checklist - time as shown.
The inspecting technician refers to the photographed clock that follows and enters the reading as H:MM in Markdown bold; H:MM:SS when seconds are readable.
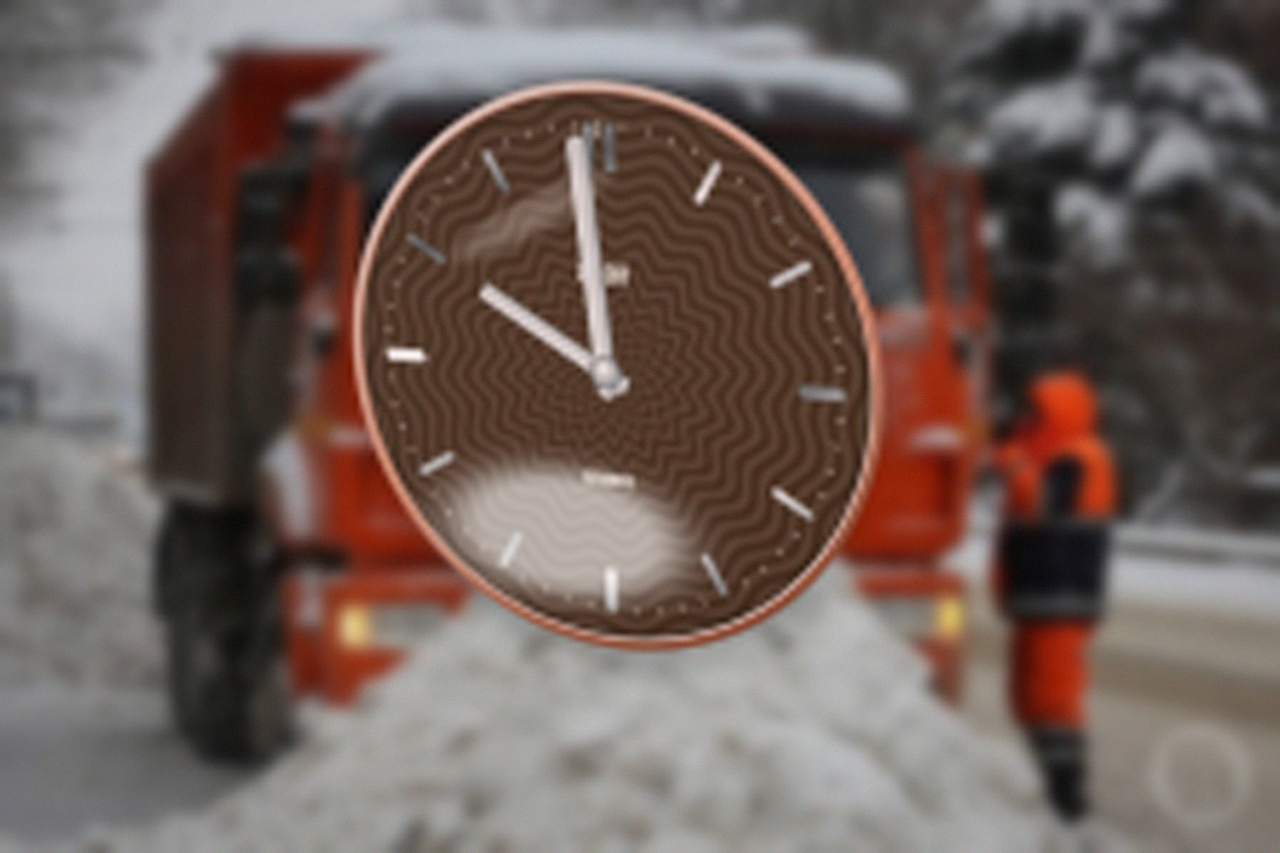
**9:59**
